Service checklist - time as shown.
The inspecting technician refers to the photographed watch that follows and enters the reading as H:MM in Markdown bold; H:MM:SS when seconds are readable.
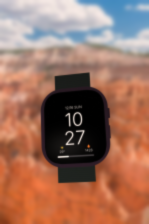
**10:27**
